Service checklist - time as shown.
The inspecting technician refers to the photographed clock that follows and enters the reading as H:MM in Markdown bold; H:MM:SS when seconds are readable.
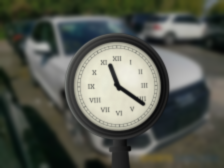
**11:21**
